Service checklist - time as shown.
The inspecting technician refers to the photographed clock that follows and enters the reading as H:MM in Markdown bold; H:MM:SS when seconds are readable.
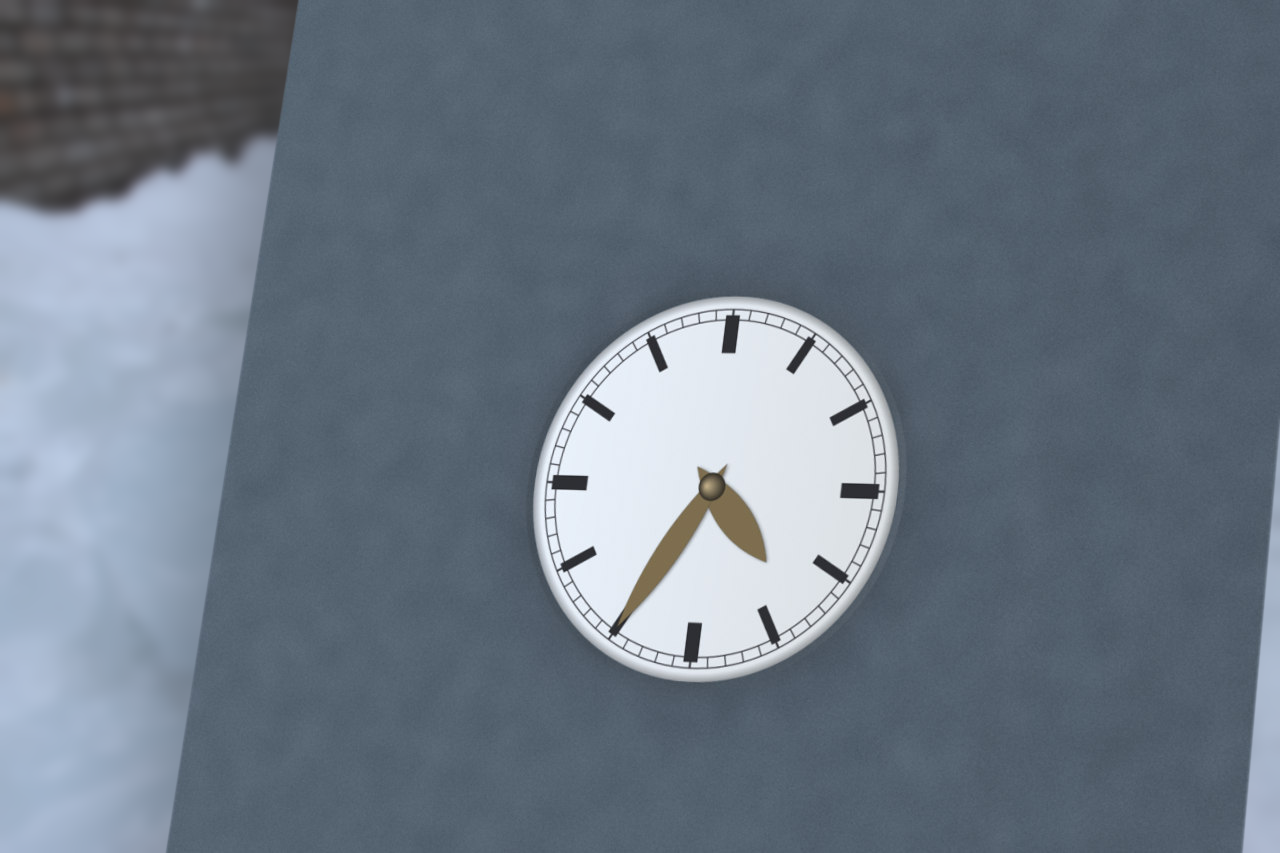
**4:35**
